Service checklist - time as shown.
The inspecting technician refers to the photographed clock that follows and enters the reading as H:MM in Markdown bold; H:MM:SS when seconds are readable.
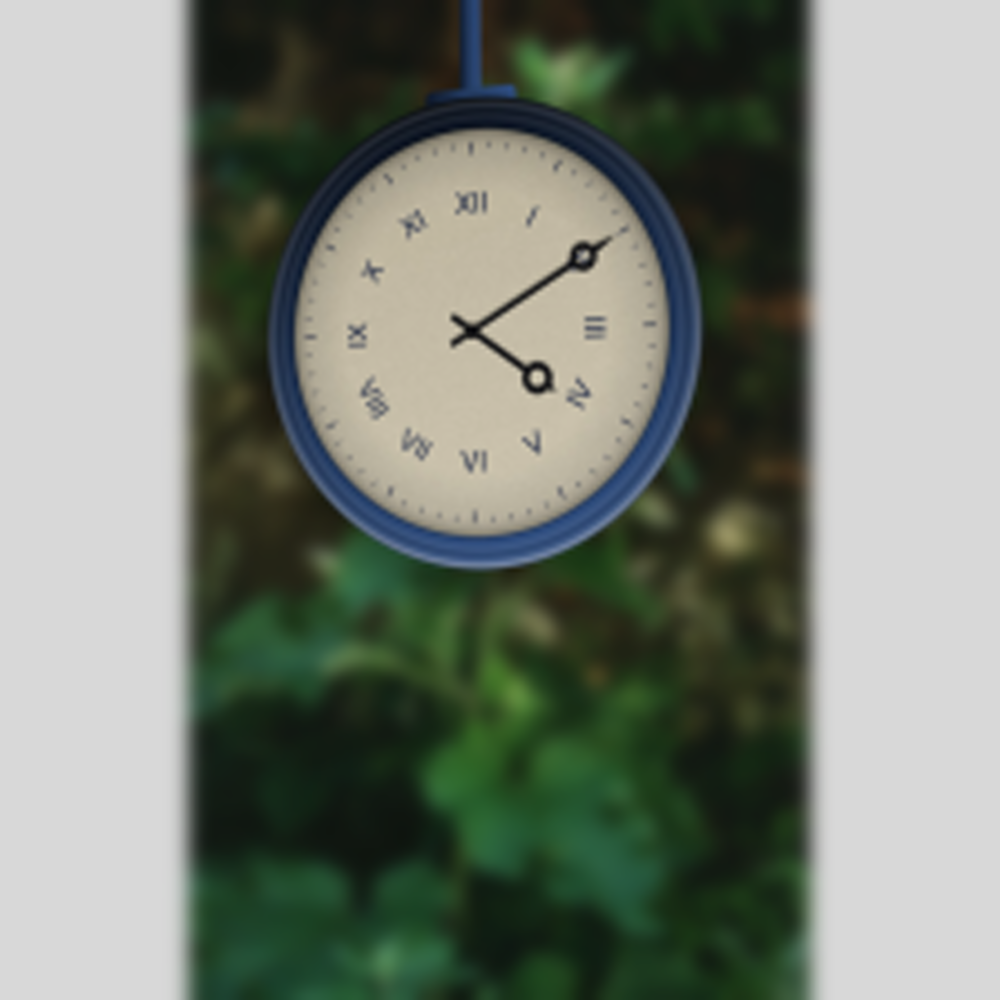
**4:10**
